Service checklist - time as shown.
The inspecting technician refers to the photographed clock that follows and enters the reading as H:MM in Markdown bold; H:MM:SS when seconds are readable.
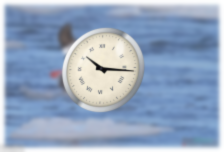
**10:16**
